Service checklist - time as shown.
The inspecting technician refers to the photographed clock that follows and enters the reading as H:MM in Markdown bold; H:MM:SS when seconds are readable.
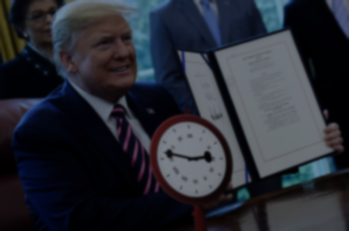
**2:47**
